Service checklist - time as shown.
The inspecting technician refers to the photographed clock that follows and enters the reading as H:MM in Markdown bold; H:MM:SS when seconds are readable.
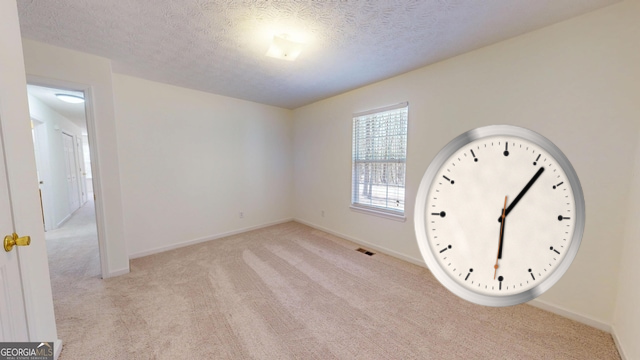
**6:06:31**
